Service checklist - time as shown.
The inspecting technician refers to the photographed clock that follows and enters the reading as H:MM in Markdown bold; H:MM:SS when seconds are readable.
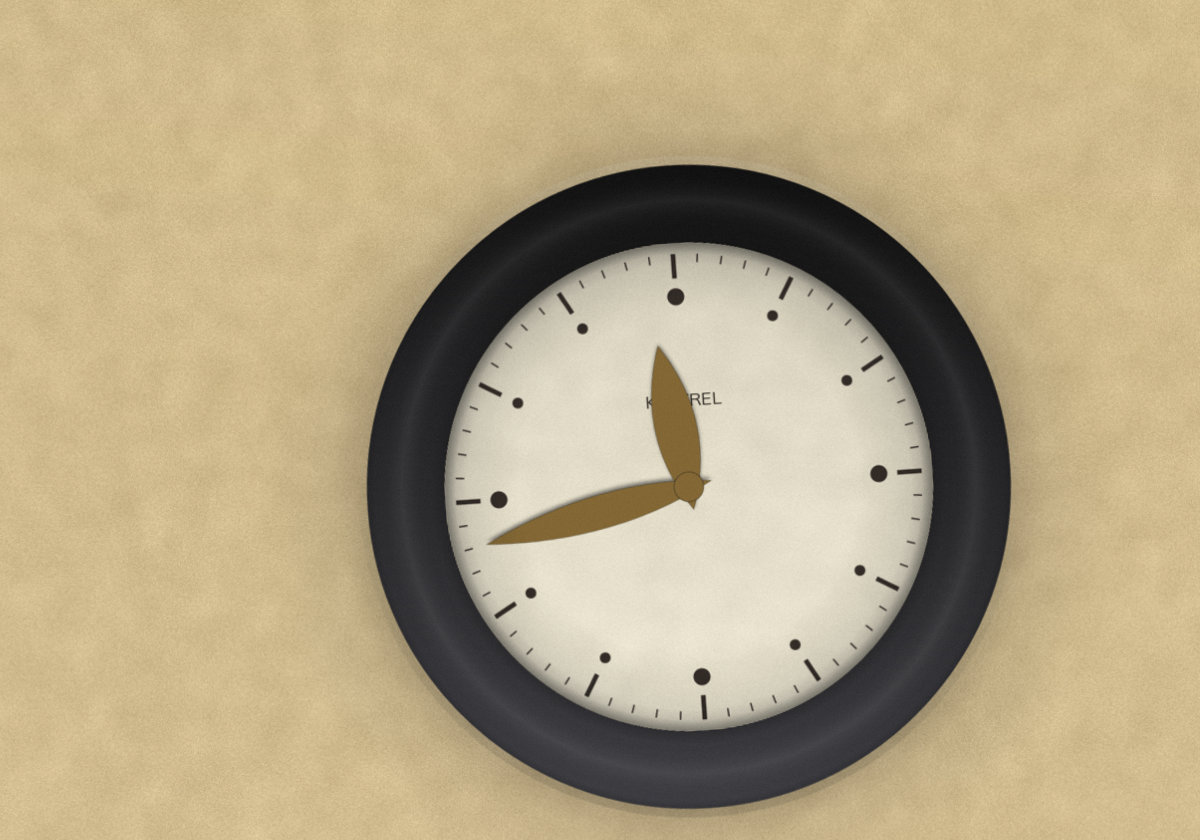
**11:43**
